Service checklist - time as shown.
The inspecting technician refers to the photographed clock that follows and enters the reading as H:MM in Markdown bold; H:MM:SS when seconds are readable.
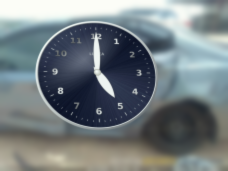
**5:00**
